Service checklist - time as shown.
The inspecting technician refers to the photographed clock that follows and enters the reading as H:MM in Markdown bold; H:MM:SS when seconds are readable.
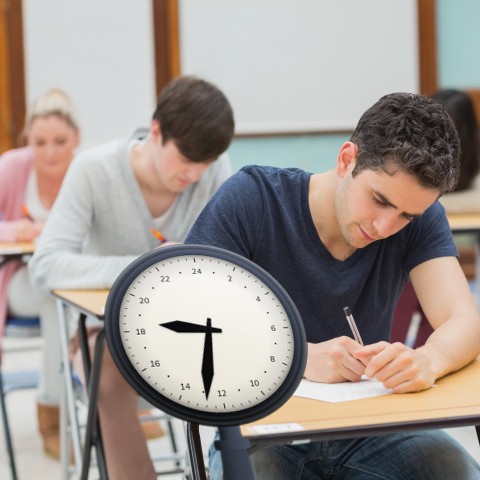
**18:32**
